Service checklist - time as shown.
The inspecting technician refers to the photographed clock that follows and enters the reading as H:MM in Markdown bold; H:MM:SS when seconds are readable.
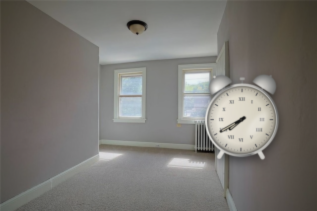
**7:40**
